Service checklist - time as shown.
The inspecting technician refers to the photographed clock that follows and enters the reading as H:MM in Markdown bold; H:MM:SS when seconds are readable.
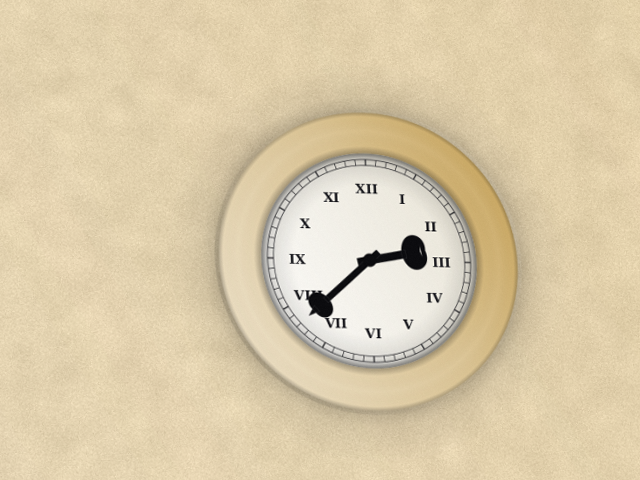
**2:38**
